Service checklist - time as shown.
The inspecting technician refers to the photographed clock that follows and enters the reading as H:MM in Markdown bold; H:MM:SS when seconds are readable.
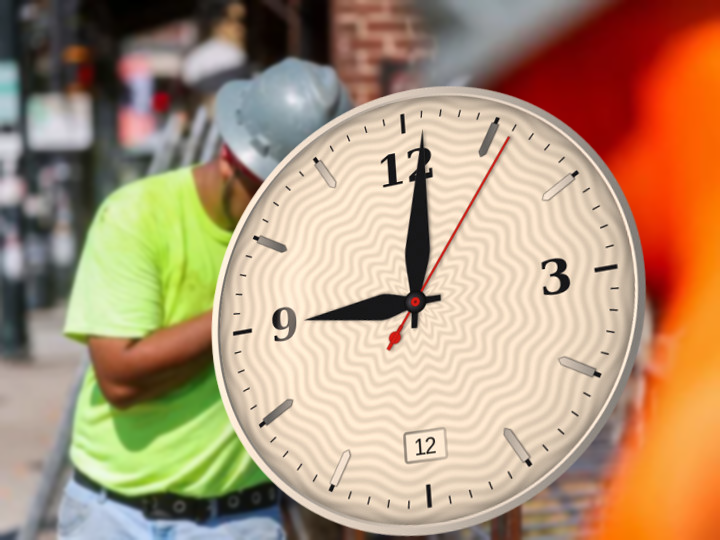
**9:01:06**
